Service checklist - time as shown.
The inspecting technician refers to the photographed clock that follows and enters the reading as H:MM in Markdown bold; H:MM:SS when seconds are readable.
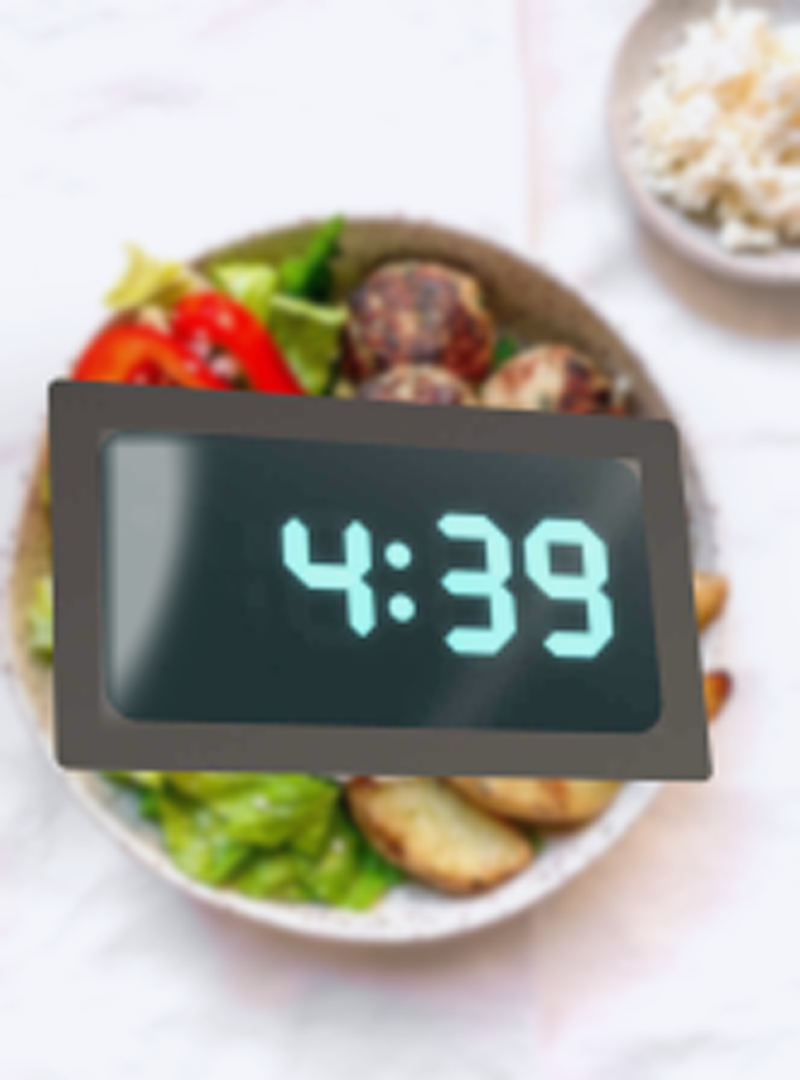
**4:39**
